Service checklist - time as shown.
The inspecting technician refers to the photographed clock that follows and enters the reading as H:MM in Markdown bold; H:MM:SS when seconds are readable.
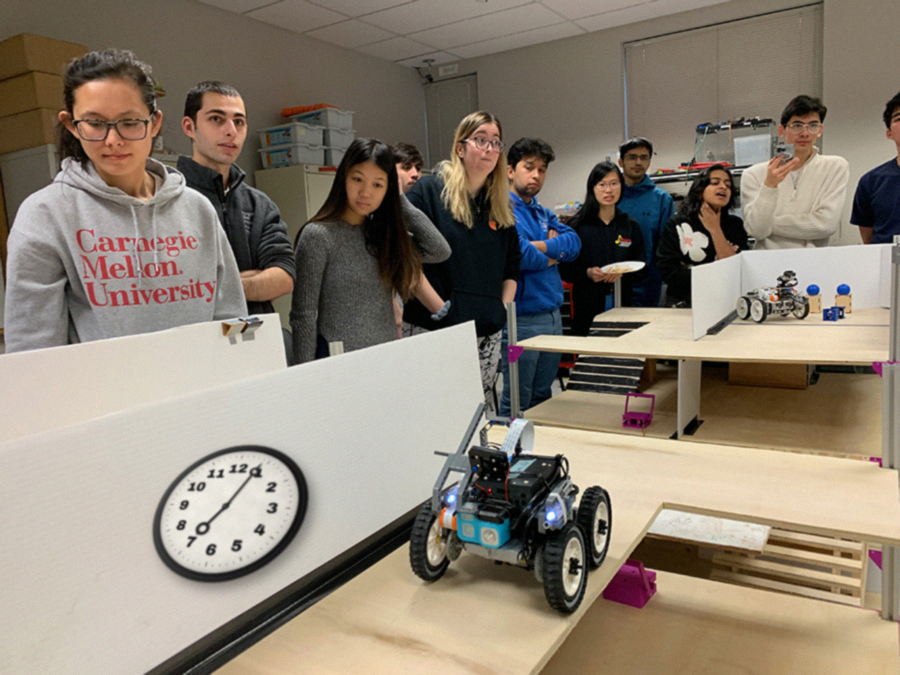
**7:04**
